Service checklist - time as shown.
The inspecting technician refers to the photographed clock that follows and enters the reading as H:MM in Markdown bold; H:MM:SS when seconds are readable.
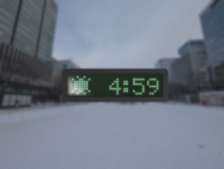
**4:59**
